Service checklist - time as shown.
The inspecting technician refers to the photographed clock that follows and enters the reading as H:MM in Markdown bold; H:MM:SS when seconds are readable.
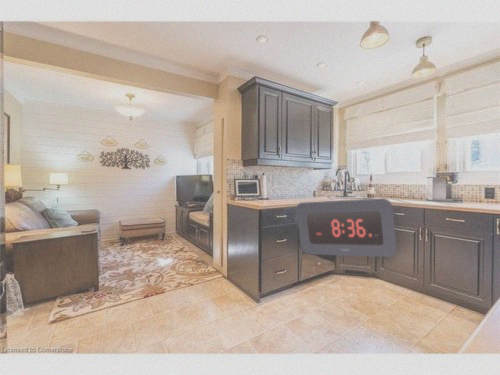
**8:36**
